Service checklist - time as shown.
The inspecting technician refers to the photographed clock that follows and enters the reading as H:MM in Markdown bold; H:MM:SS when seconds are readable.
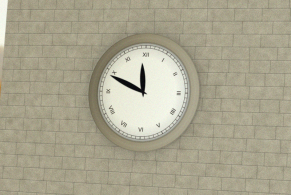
**11:49**
